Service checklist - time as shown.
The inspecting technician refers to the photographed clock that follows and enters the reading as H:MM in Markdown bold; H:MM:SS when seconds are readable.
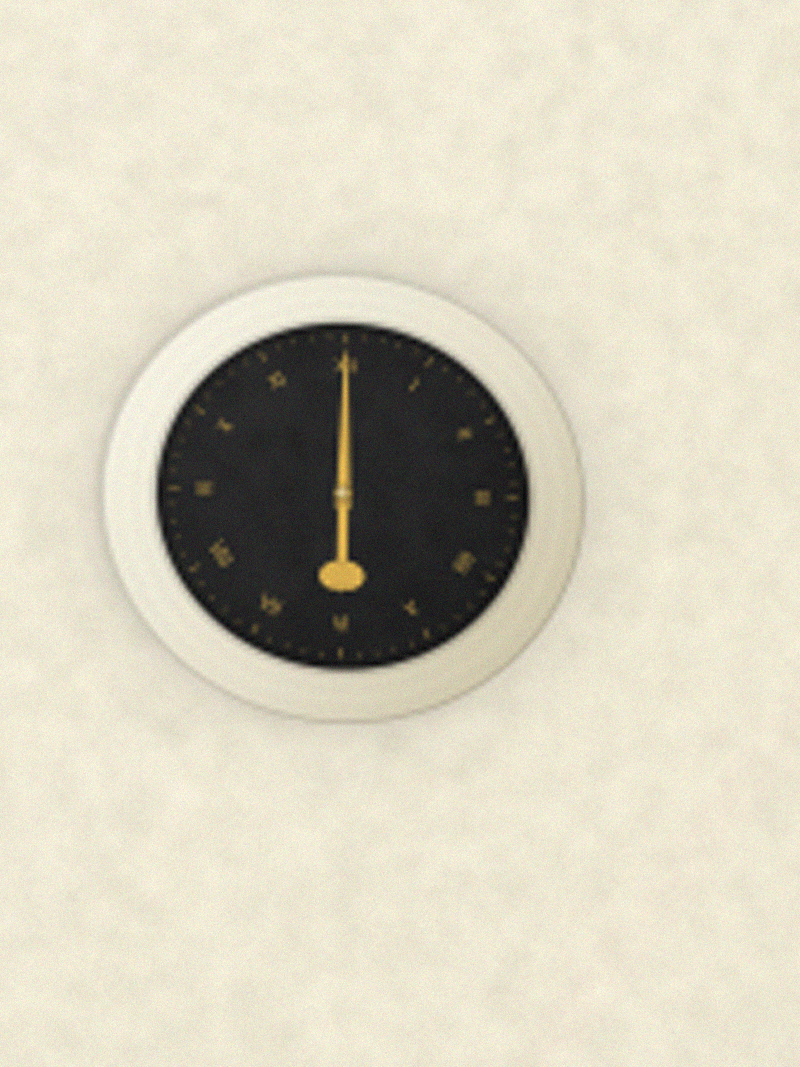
**6:00**
